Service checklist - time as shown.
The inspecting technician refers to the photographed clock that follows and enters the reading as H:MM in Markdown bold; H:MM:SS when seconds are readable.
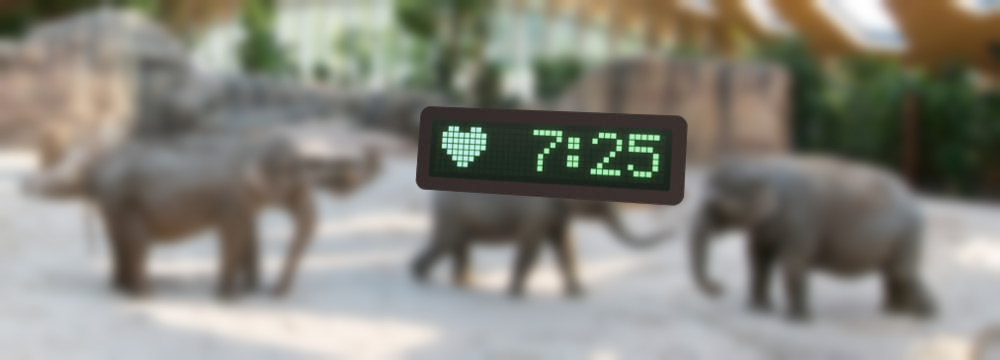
**7:25**
